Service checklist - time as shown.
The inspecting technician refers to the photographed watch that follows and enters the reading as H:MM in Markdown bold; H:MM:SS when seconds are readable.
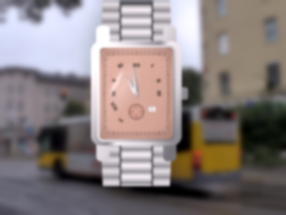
**10:59**
